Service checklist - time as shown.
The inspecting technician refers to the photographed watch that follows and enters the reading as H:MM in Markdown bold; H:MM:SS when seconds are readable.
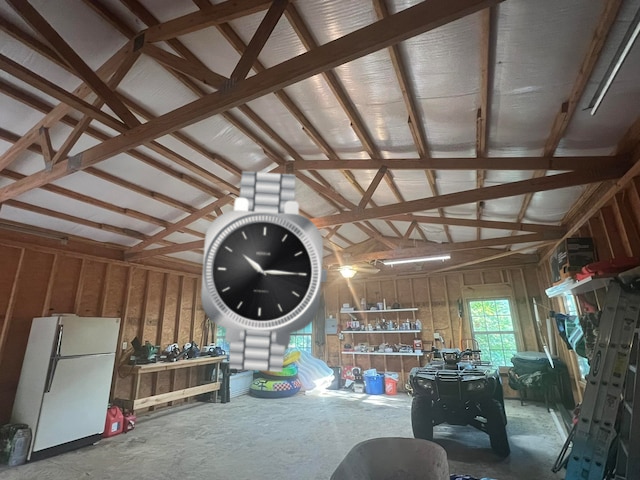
**10:15**
